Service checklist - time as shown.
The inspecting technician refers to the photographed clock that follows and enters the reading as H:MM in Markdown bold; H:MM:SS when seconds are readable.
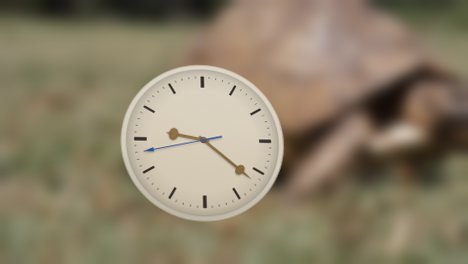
**9:21:43**
